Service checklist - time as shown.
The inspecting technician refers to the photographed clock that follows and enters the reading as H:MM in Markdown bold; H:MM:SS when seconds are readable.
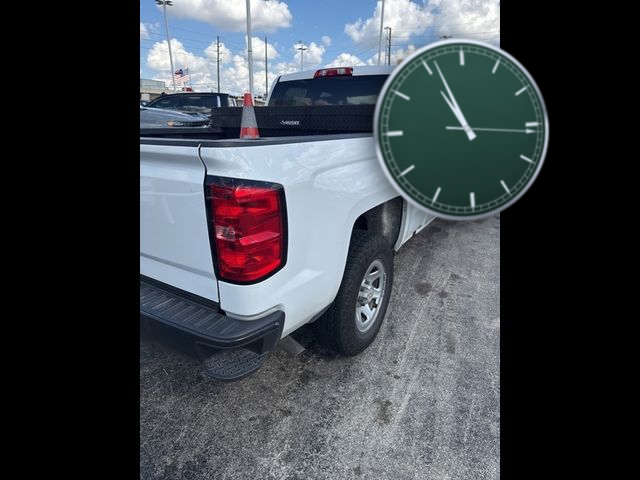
**10:56:16**
